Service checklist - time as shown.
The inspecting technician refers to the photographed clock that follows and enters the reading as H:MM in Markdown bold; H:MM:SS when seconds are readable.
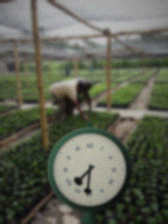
**7:31**
